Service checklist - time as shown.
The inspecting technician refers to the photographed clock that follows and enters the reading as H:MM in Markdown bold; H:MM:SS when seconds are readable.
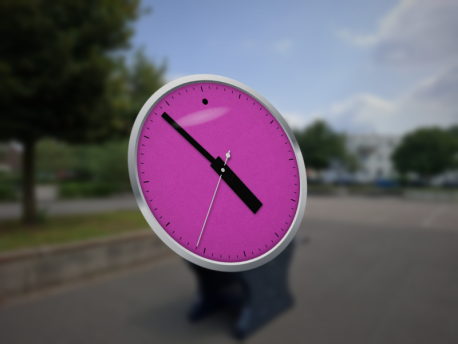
**4:53:36**
